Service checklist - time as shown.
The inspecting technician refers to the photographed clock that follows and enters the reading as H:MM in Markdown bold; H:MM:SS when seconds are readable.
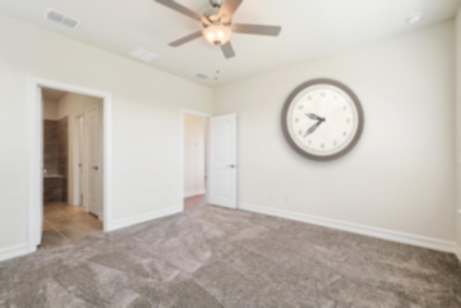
**9:38**
